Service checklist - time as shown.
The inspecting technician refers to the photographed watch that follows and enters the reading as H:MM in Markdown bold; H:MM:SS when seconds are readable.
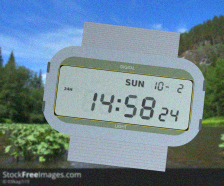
**14:58:24**
